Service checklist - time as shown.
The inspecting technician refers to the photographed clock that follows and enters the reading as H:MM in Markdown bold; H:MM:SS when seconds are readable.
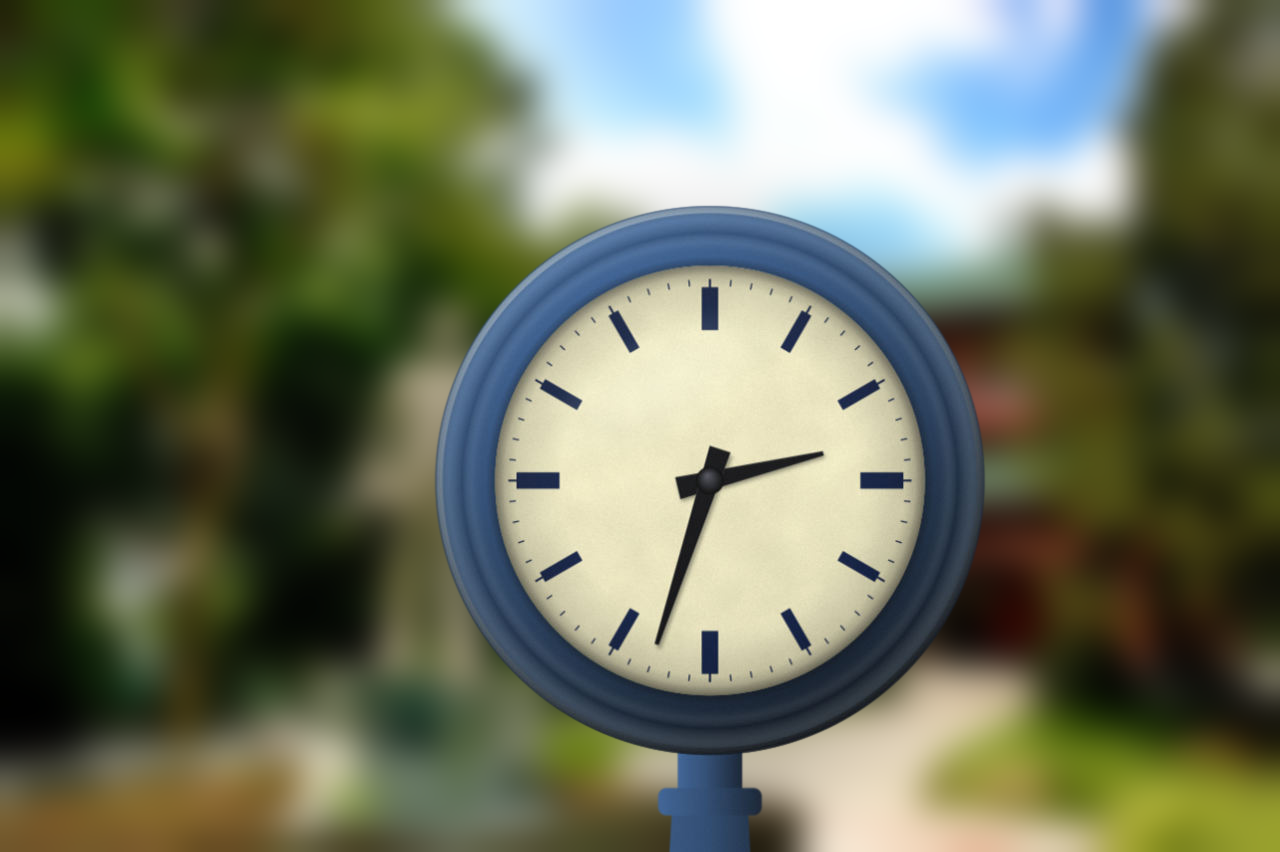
**2:33**
